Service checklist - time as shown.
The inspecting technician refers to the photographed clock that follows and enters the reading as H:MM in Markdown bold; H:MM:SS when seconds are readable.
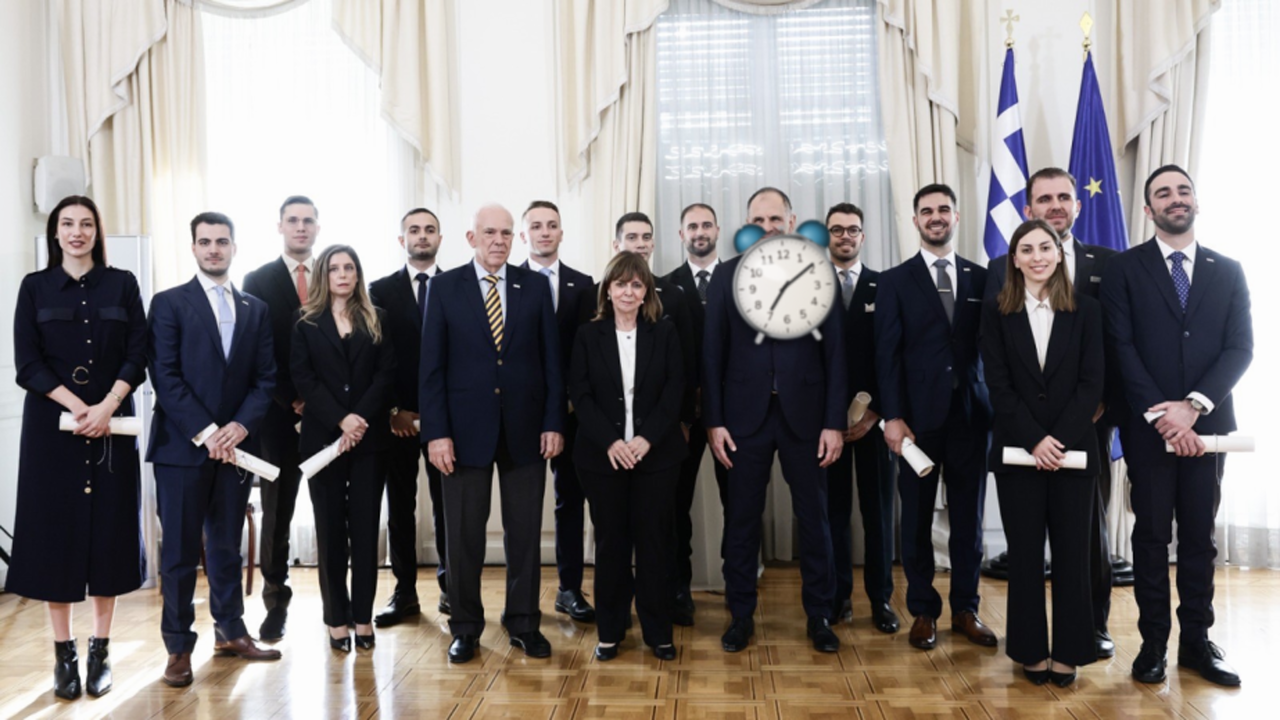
**7:09**
